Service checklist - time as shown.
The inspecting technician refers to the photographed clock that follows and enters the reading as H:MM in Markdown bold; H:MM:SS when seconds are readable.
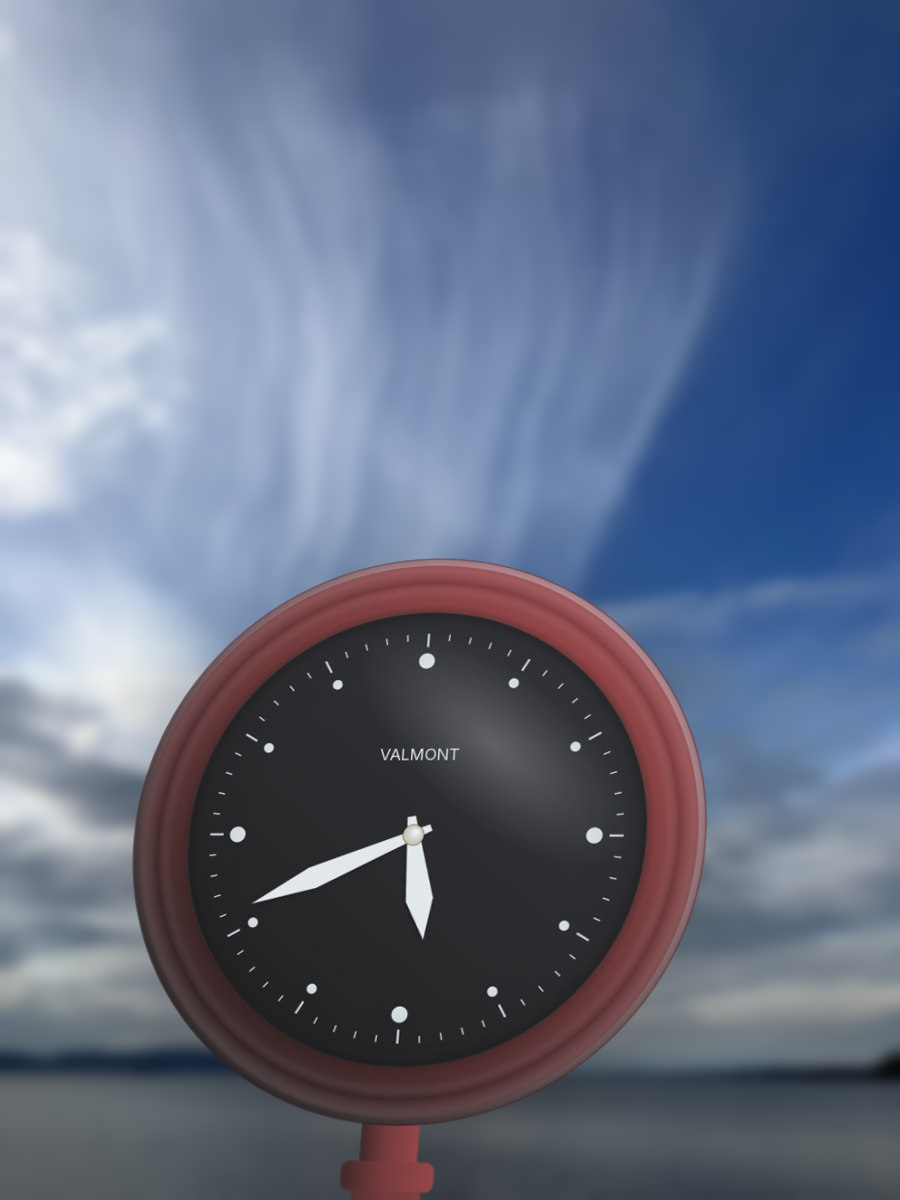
**5:41**
